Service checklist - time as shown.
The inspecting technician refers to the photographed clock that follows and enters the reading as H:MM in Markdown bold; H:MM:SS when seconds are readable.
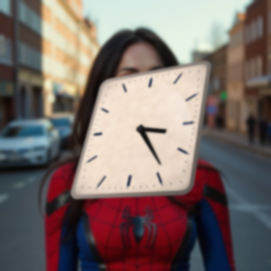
**3:24**
